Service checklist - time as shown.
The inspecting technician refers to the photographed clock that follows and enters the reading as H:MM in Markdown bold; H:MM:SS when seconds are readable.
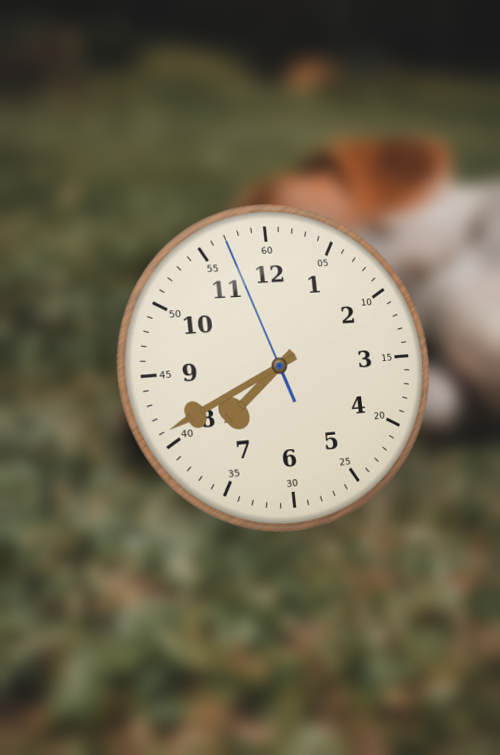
**7:40:57**
